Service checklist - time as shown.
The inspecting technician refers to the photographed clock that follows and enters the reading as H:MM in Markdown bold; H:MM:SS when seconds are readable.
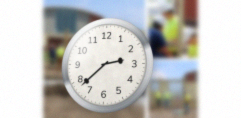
**2:38**
